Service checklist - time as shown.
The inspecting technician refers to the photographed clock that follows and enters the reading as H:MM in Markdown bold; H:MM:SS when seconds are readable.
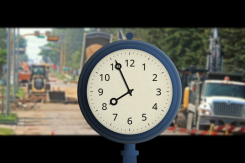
**7:56**
